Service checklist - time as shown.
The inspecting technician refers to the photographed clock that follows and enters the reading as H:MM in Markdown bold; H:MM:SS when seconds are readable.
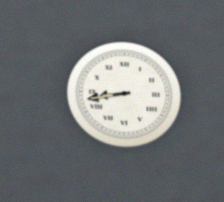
**8:43**
